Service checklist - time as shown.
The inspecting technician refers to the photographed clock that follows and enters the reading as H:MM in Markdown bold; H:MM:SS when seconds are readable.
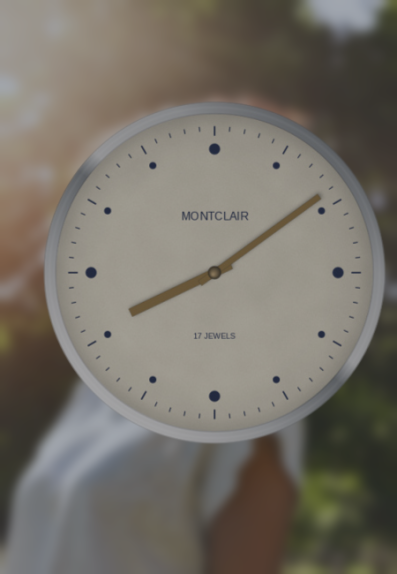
**8:09**
